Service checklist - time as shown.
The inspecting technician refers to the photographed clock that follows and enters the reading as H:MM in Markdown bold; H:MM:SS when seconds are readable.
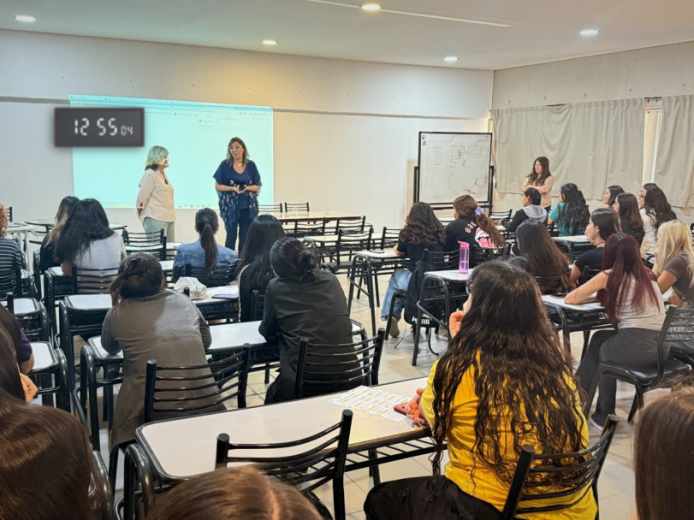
**12:55**
